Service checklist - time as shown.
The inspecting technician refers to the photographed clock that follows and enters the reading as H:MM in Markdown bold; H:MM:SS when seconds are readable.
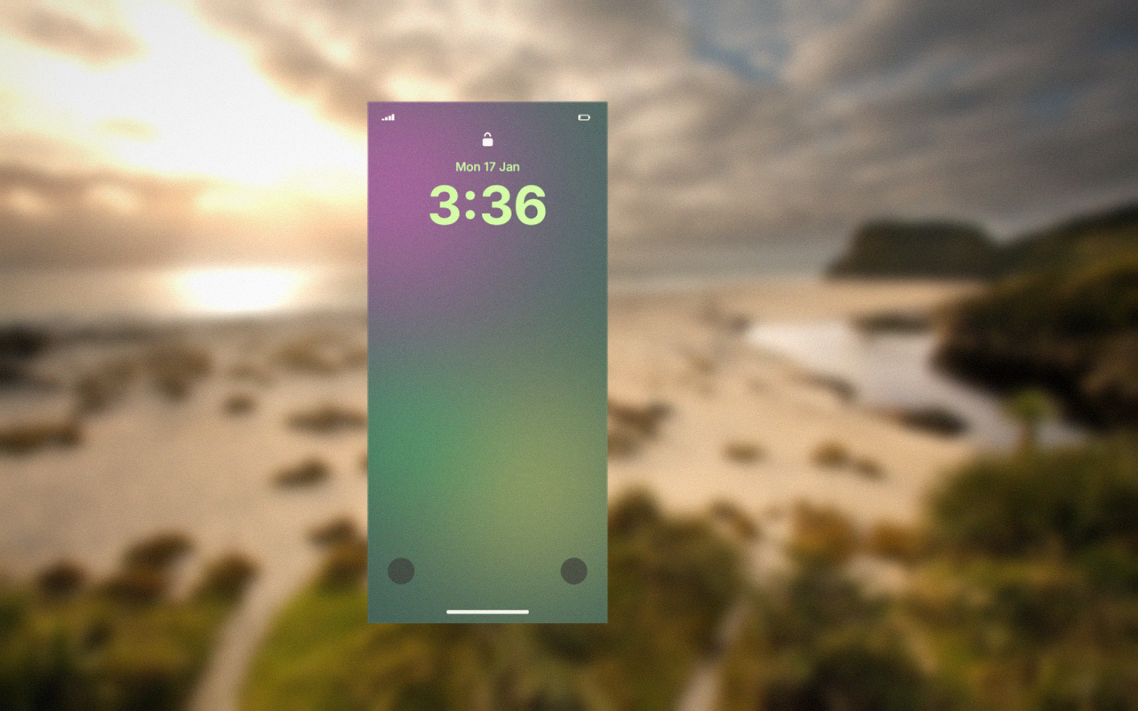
**3:36**
